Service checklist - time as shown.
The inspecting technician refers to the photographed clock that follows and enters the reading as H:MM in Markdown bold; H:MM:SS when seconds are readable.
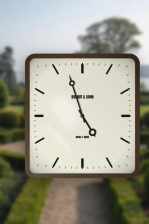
**4:57**
